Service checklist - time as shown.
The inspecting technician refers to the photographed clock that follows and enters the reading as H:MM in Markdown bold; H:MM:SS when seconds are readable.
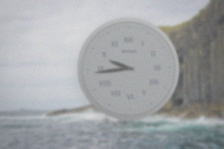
**9:44**
